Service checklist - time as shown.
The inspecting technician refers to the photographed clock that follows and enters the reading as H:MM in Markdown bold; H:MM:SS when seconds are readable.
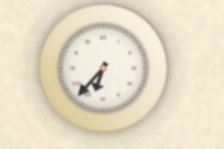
**6:37**
